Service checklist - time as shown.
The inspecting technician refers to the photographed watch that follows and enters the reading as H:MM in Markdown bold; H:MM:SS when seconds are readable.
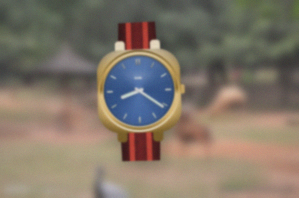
**8:21**
